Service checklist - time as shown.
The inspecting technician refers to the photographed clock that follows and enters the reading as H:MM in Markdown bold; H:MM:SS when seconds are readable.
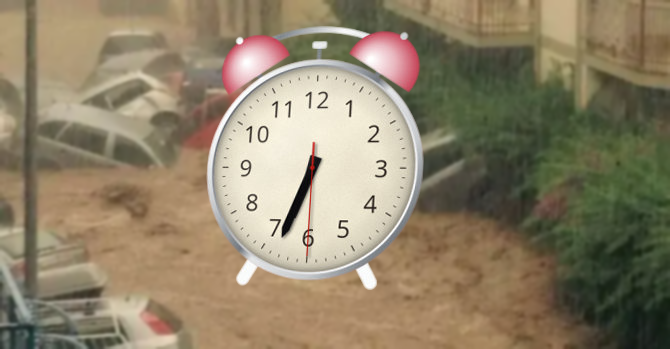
**6:33:30**
